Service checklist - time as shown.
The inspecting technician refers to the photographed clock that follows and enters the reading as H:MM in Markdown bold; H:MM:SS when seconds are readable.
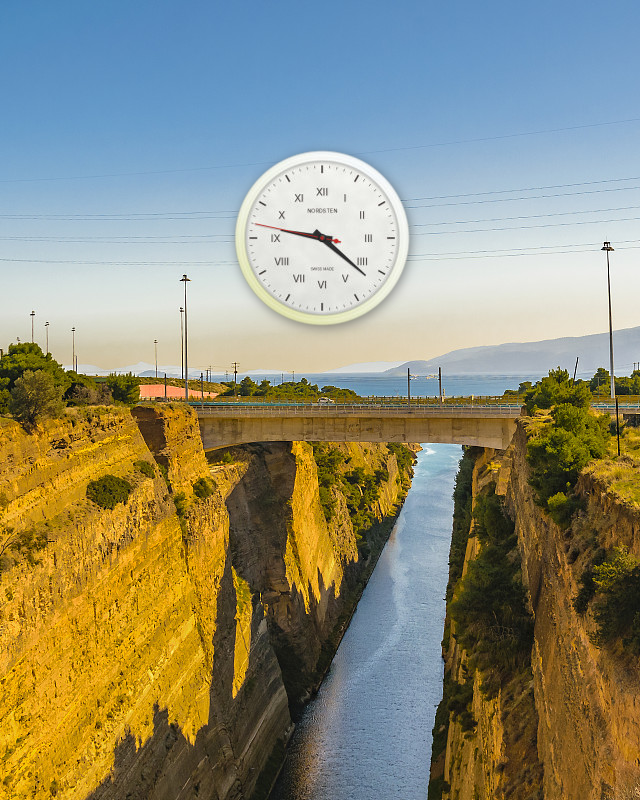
**9:21:47**
